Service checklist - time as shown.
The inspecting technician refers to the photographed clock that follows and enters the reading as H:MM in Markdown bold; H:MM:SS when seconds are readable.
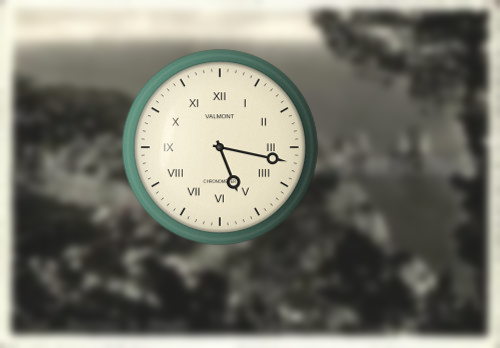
**5:17**
